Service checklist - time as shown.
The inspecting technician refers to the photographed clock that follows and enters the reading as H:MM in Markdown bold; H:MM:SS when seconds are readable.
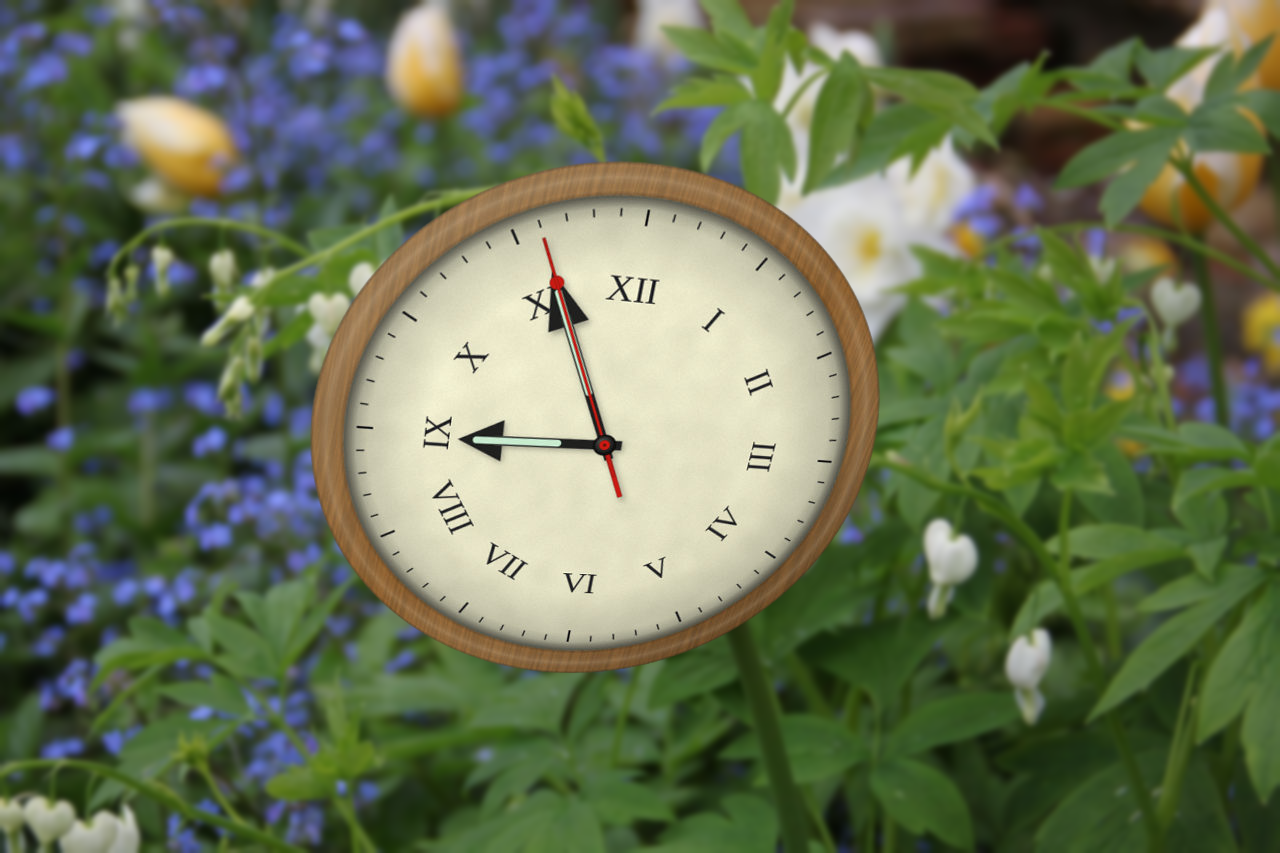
**8:55:56**
